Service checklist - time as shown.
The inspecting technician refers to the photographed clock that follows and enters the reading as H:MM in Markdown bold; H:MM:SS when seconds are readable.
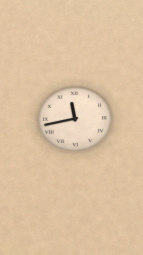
**11:43**
